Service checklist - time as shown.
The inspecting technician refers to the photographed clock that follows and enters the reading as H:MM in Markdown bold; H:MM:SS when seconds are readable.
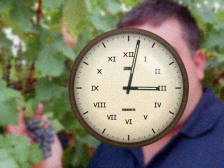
**3:02**
